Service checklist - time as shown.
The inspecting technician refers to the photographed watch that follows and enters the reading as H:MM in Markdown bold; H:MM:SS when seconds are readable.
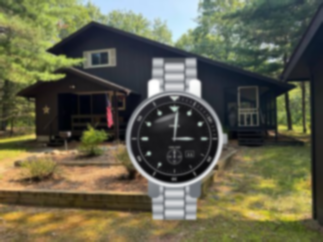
**3:01**
